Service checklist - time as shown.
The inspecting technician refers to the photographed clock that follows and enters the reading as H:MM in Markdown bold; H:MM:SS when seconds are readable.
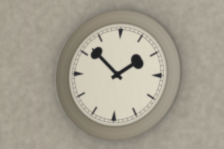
**1:52**
